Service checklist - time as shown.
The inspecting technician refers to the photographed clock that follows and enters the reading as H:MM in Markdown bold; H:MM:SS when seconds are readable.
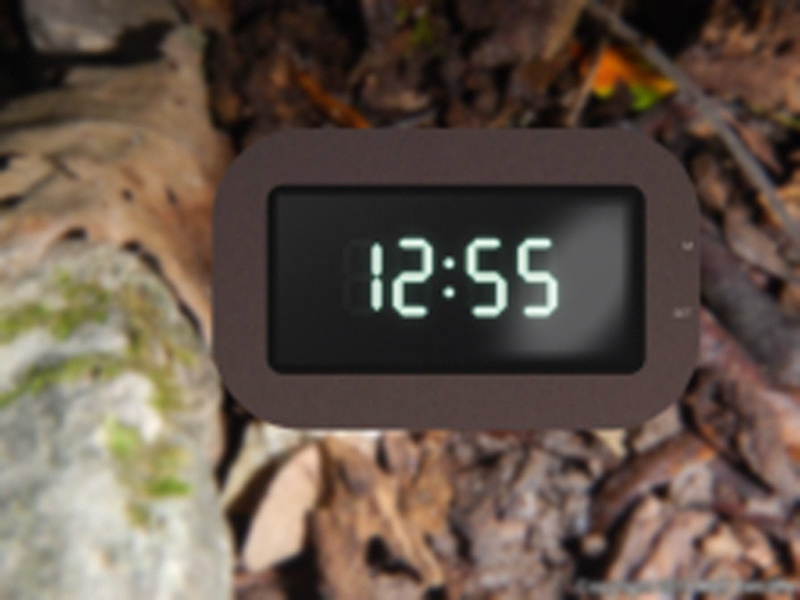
**12:55**
